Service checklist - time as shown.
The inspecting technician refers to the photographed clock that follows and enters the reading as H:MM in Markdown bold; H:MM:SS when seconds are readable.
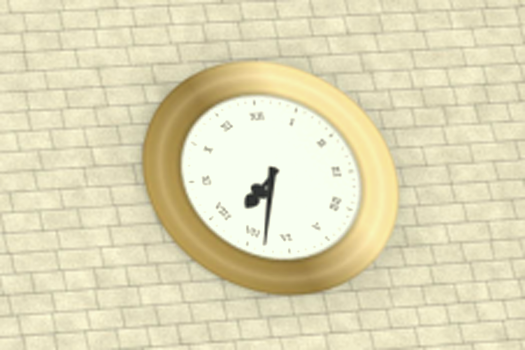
**7:33**
